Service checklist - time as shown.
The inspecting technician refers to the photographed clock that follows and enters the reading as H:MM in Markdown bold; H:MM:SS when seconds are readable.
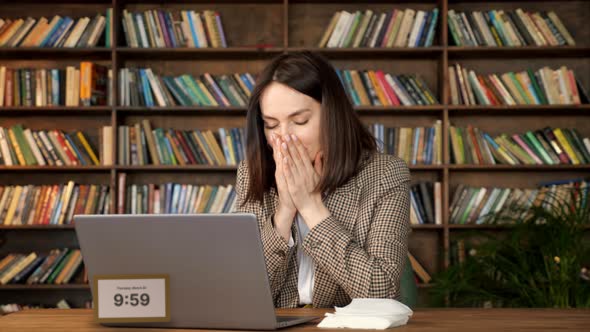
**9:59**
